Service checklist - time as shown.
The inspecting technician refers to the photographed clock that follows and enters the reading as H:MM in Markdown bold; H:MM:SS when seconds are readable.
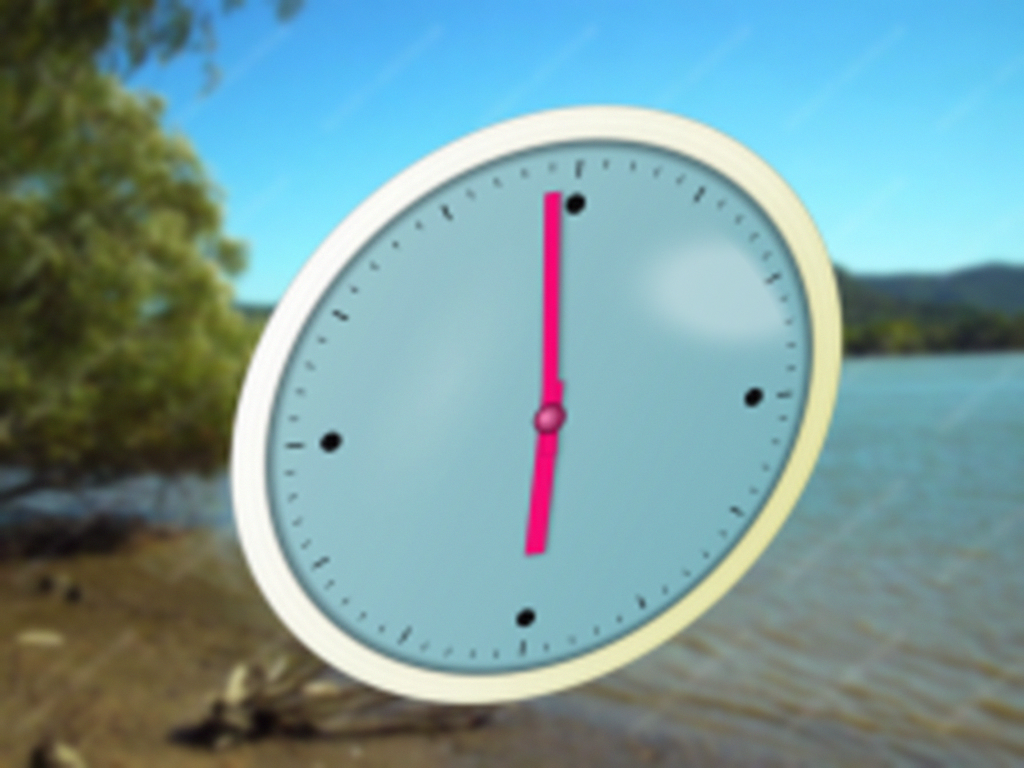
**5:59**
